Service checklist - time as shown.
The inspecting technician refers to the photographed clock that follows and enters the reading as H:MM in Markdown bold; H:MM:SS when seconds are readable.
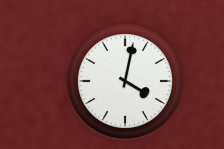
**4:02**
